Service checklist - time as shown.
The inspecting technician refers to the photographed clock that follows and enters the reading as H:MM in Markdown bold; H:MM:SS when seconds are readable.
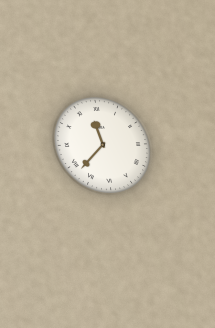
**11:38**
